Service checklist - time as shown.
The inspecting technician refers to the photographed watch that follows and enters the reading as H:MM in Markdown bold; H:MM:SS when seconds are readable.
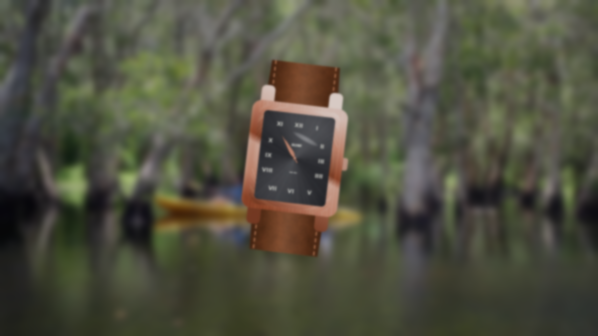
**10:54**
